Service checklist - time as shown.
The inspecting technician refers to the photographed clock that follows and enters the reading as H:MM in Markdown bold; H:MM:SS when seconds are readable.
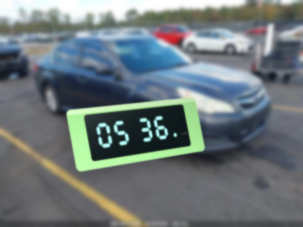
**5:36**
